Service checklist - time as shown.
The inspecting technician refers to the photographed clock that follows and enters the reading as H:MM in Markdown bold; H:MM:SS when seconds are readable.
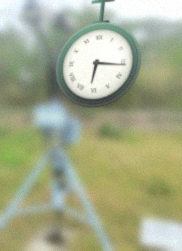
**6:16**
